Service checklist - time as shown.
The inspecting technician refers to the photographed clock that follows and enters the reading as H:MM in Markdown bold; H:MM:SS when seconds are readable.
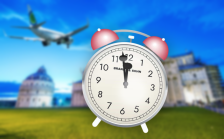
**11:58**
